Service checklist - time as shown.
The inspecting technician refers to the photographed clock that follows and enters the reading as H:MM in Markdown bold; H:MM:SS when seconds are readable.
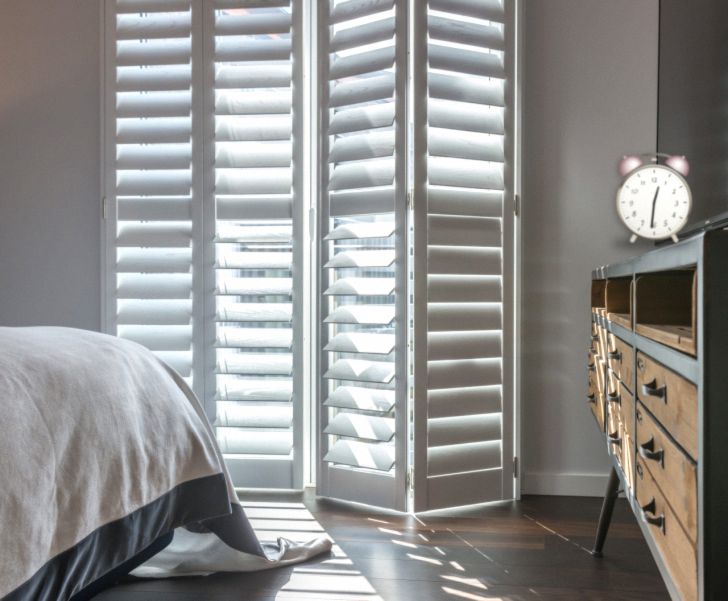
**12:31**
